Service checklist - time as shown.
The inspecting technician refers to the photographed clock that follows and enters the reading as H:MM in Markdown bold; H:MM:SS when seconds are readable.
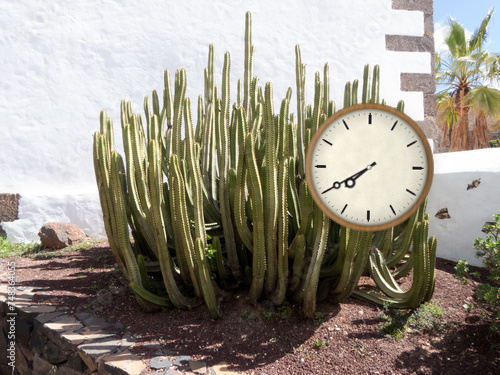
**7:40**
